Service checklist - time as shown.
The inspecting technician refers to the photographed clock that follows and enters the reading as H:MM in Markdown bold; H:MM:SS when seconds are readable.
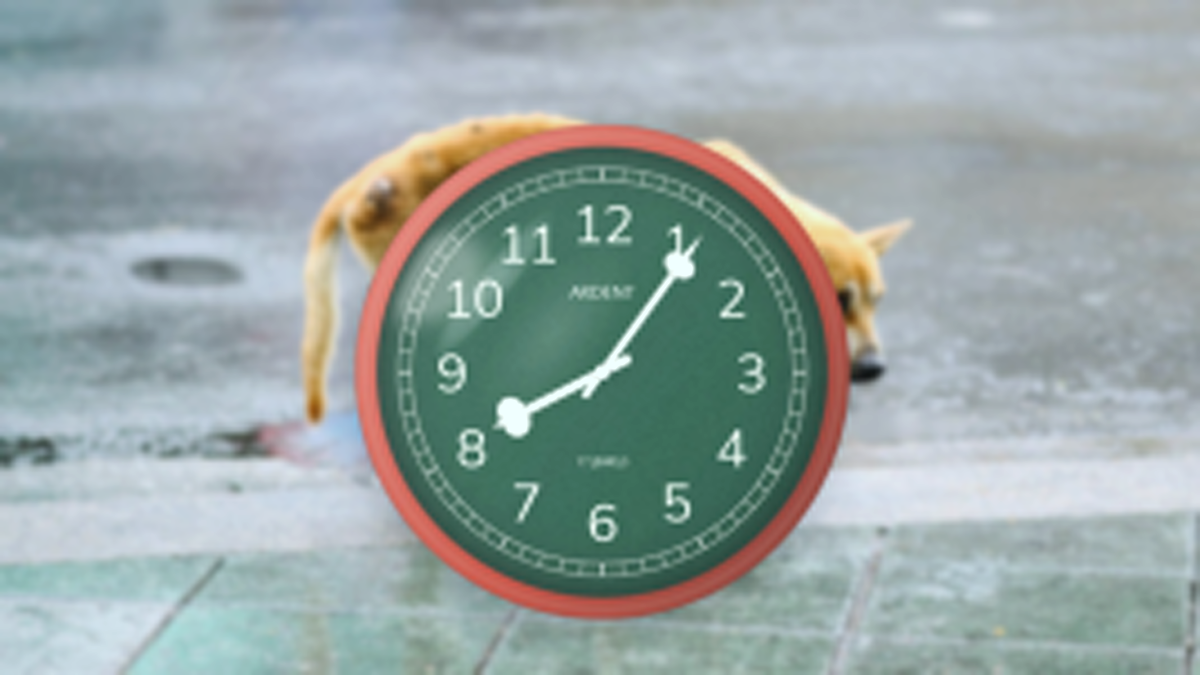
**8:06**
